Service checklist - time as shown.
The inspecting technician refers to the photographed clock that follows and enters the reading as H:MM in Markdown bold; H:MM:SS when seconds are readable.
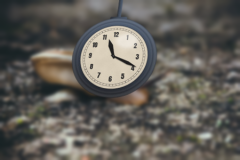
**11:19**
